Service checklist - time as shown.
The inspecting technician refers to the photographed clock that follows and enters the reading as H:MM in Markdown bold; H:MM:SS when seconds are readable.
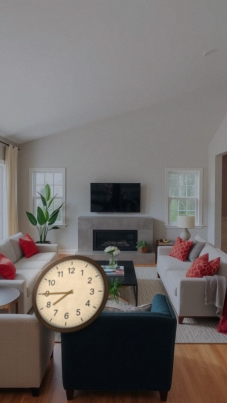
**7:45**
